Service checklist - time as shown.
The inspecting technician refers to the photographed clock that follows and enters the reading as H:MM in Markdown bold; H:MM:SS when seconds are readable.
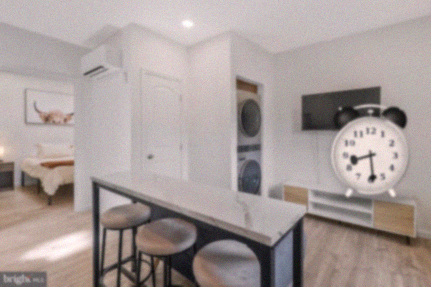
**8:29**
